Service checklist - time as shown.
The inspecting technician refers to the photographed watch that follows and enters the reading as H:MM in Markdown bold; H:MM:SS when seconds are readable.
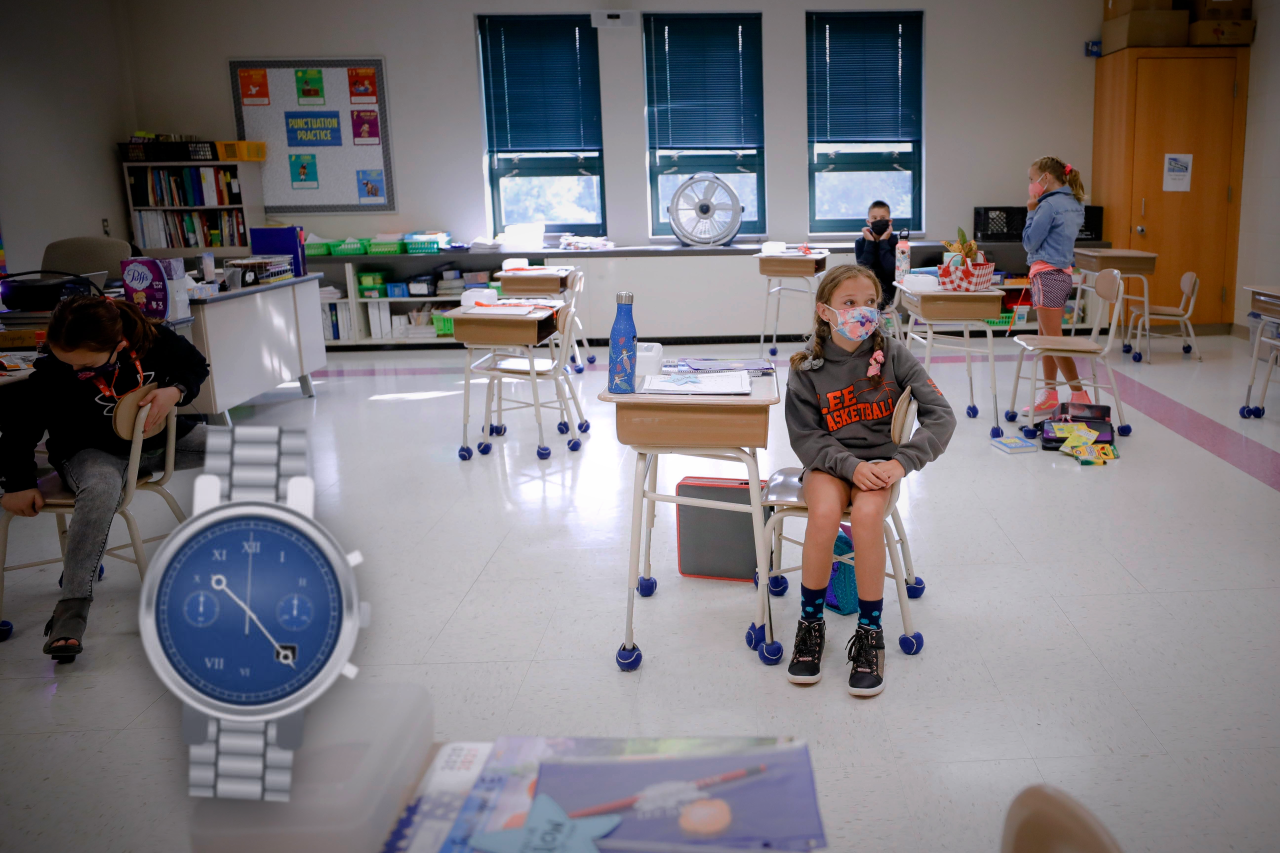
**10:23**
